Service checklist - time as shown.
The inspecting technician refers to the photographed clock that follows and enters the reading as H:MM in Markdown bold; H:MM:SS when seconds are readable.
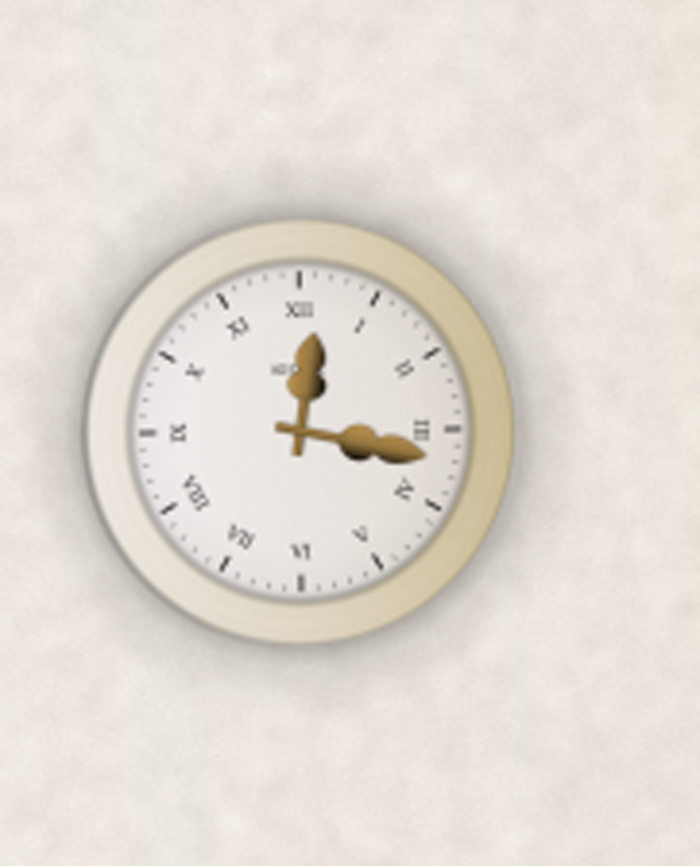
**12:17**
